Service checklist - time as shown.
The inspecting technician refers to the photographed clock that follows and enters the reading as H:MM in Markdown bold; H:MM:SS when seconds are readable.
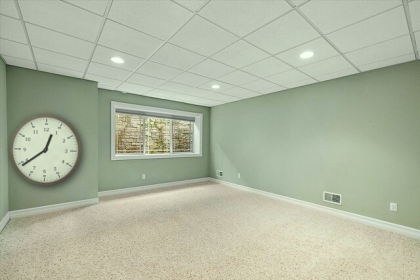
**12:39**
